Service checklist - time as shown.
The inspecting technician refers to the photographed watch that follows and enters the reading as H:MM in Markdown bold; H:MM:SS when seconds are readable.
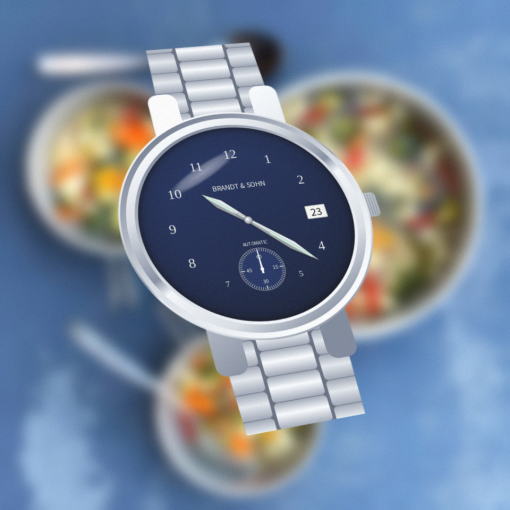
**10:22**
